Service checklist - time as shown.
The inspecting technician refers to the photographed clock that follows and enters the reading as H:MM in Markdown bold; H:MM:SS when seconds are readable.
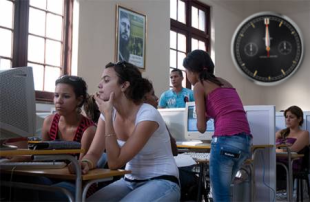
**12:00**
